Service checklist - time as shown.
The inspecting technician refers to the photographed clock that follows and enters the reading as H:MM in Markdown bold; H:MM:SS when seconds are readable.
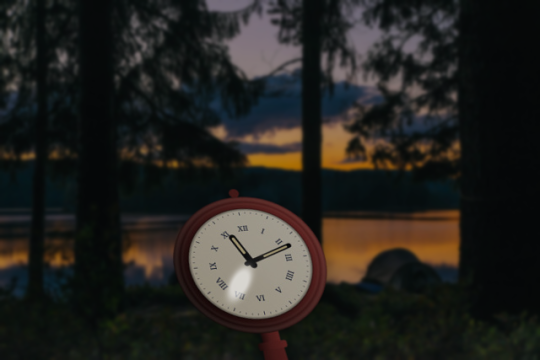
**11:12**
